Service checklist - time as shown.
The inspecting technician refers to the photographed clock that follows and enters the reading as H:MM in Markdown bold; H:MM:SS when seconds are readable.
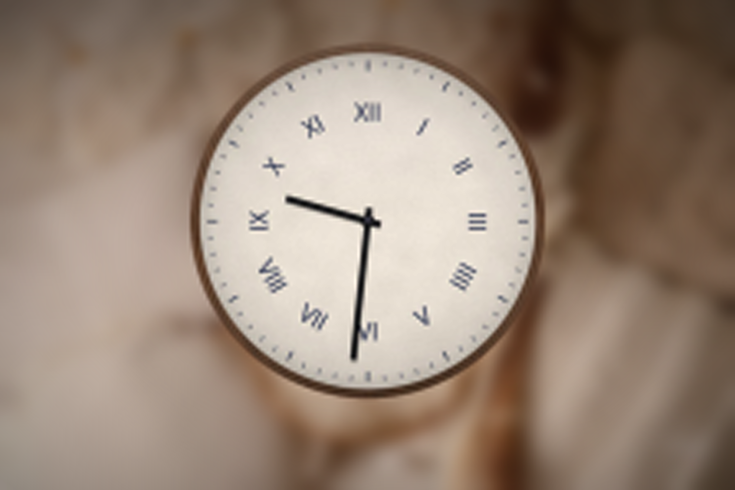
**9:31**
